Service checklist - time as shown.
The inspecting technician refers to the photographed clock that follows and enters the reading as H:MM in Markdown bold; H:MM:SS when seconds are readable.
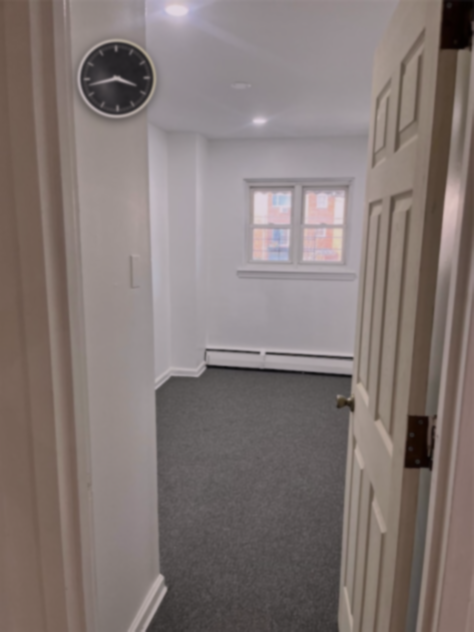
**3:43**
